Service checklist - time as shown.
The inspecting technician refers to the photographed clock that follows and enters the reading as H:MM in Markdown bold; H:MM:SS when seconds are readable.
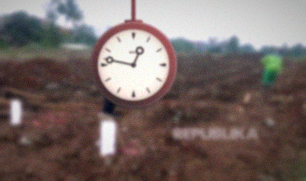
**12:47**
